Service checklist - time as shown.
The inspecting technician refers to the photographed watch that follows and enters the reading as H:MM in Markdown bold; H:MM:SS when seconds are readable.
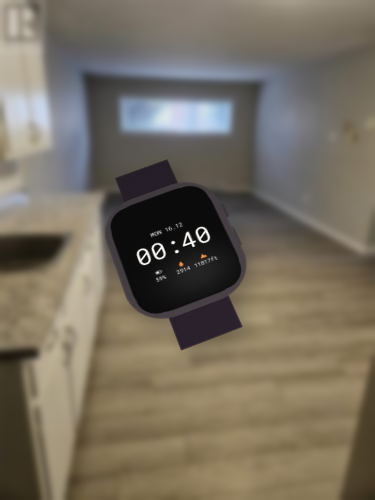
**0:40**
